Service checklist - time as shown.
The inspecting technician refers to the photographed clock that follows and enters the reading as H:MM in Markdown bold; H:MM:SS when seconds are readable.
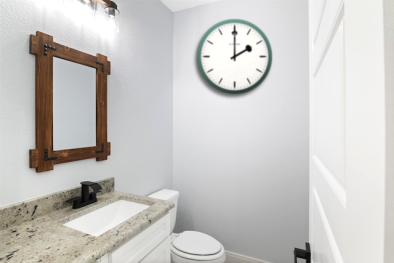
**2:00**
